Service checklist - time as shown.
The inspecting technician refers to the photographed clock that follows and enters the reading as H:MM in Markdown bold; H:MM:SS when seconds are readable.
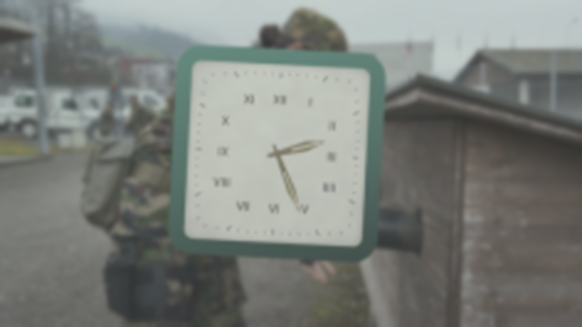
**2:26**
